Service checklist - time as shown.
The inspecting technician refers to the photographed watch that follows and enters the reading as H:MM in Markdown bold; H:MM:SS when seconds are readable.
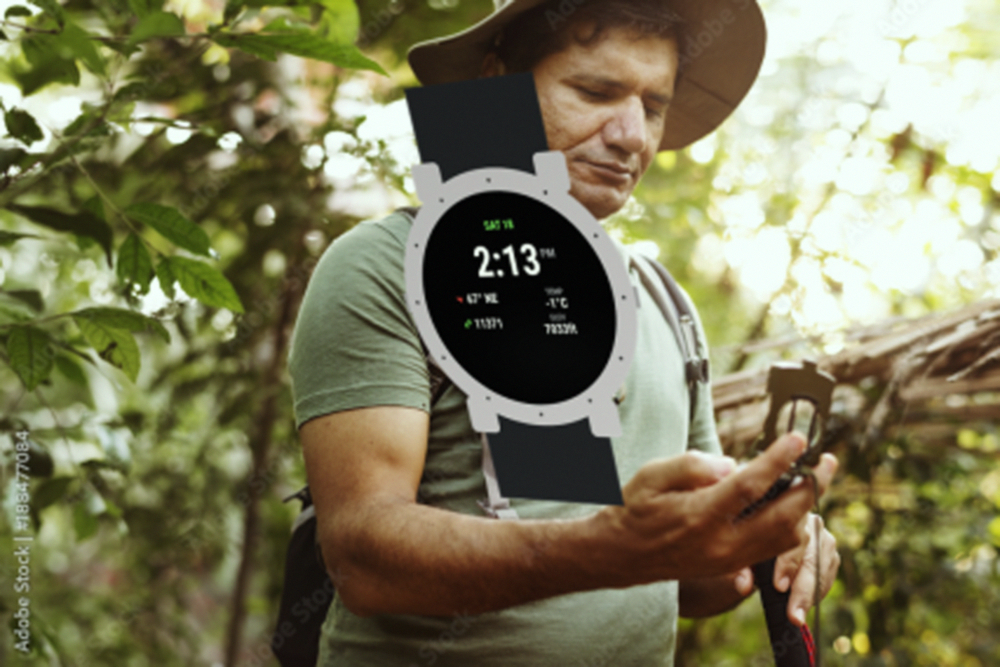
**2:13**
